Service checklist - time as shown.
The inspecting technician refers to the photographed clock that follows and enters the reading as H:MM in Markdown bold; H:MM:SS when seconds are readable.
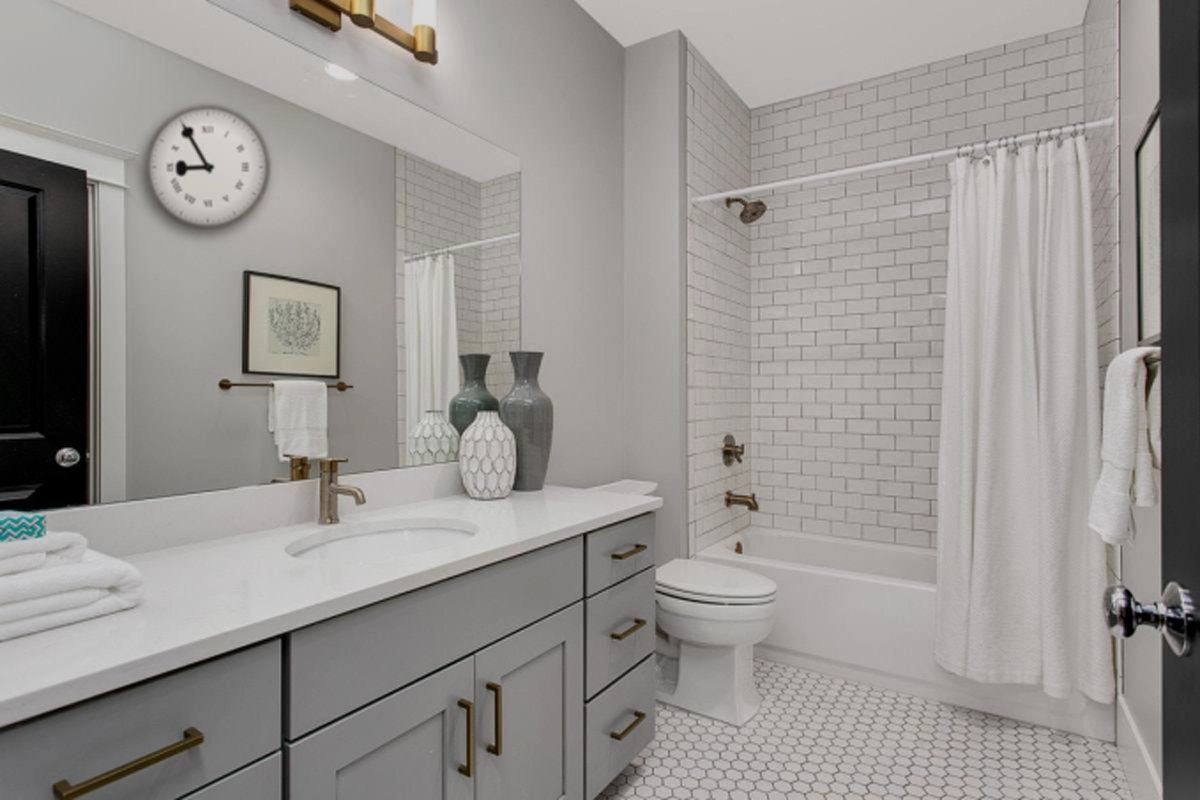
**8:55**
